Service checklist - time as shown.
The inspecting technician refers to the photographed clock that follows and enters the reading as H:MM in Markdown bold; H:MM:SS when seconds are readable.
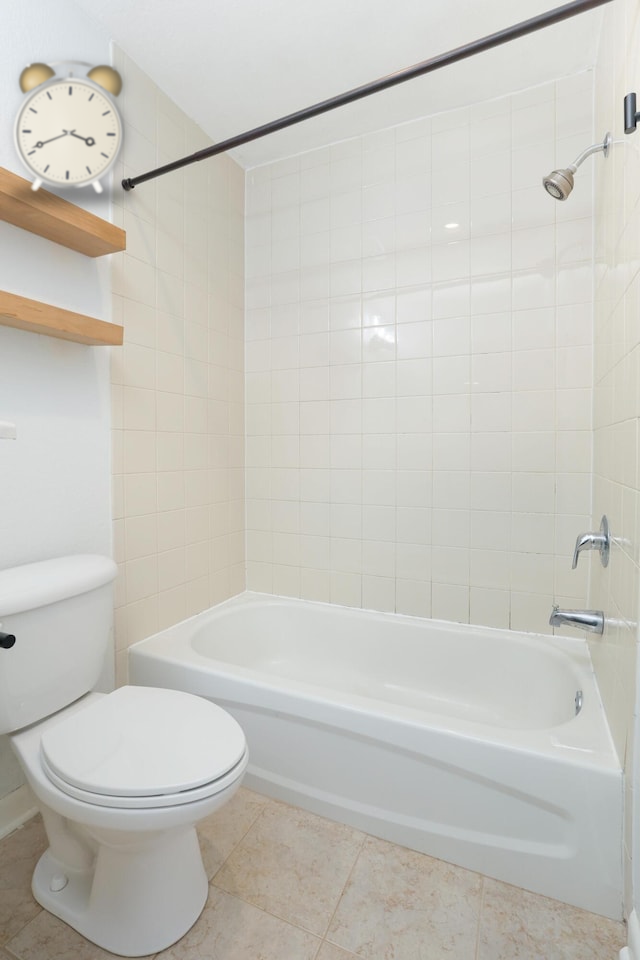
**3:41**
